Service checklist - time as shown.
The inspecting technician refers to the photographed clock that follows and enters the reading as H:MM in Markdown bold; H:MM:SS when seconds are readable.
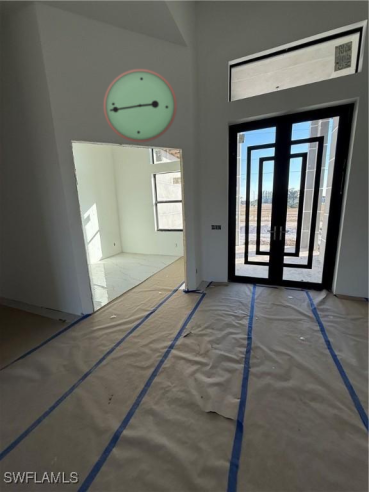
**2:43**
